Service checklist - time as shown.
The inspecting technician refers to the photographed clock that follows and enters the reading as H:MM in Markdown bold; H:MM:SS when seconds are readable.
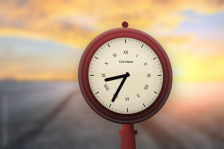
**8:35**
